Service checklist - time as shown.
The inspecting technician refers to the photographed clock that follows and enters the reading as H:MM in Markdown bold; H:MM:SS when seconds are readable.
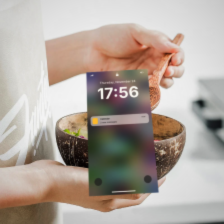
**17:56**
